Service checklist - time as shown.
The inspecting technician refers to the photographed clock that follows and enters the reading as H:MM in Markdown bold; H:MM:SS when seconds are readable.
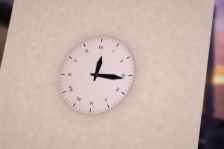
**12:16**
